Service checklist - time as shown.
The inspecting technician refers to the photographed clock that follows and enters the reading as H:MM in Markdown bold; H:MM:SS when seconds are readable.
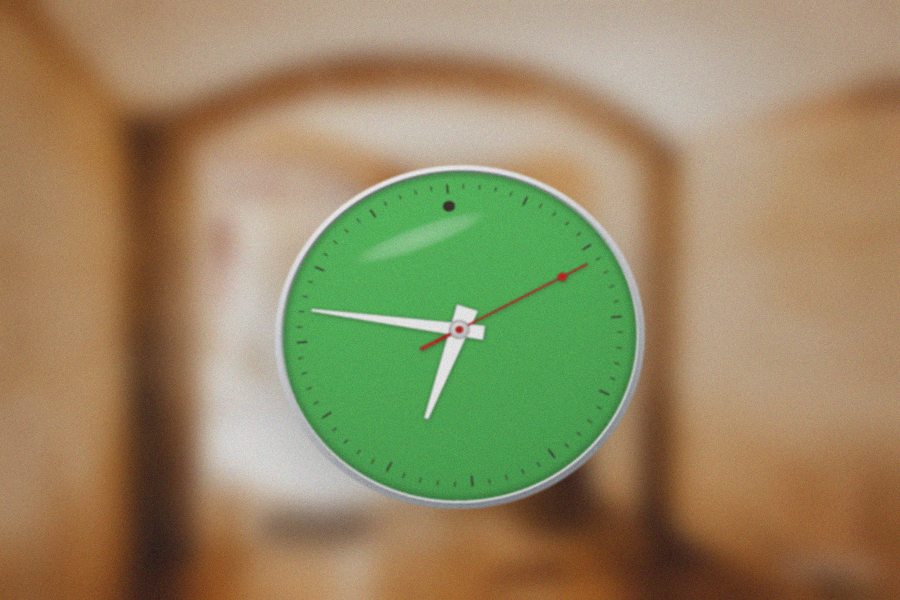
**6:47:11**
